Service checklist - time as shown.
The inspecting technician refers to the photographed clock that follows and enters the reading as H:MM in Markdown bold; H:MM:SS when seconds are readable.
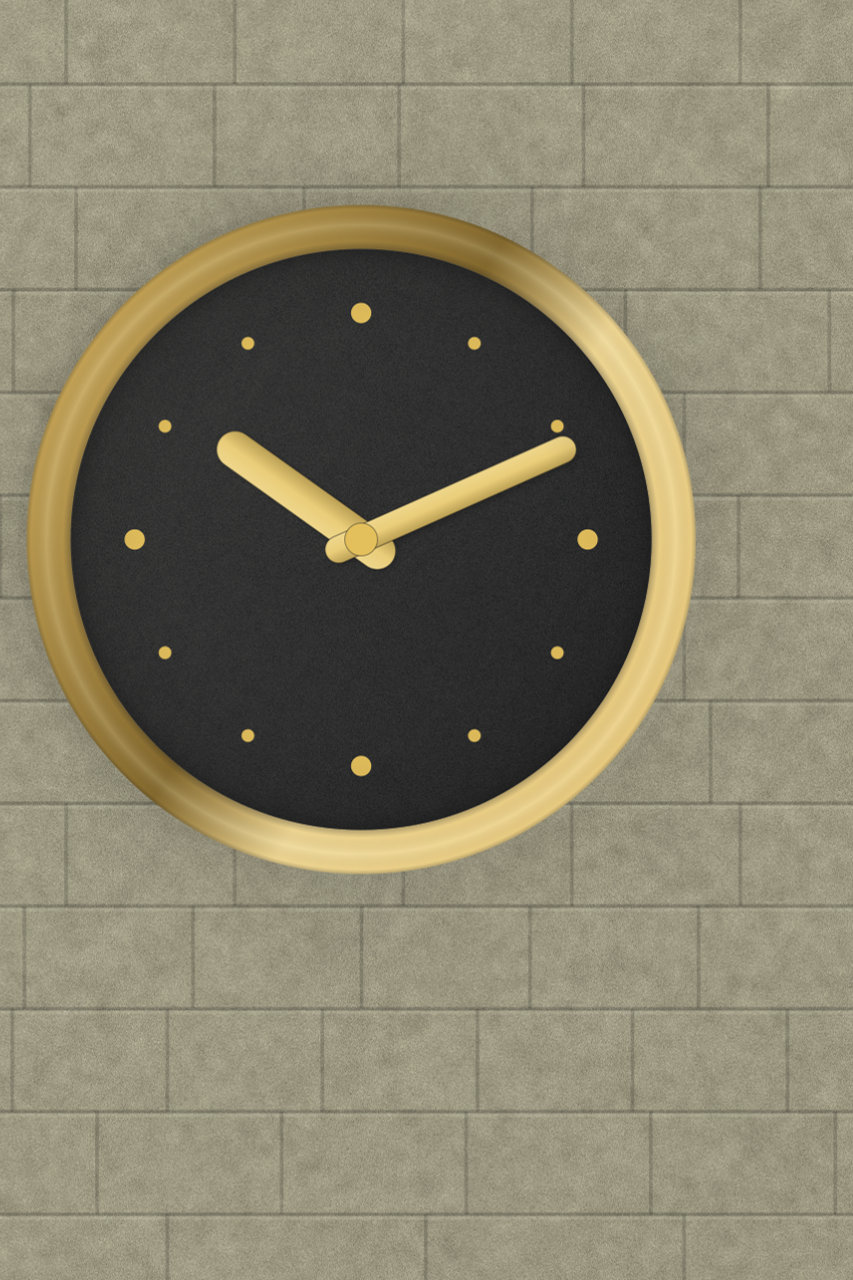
**10:11**
